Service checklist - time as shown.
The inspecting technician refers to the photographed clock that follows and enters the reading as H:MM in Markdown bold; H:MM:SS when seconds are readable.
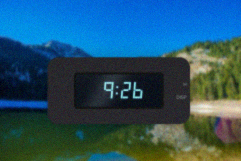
**9:26**
